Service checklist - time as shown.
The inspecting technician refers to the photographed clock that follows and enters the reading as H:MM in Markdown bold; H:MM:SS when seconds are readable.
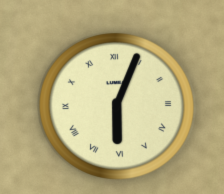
**6:04**
